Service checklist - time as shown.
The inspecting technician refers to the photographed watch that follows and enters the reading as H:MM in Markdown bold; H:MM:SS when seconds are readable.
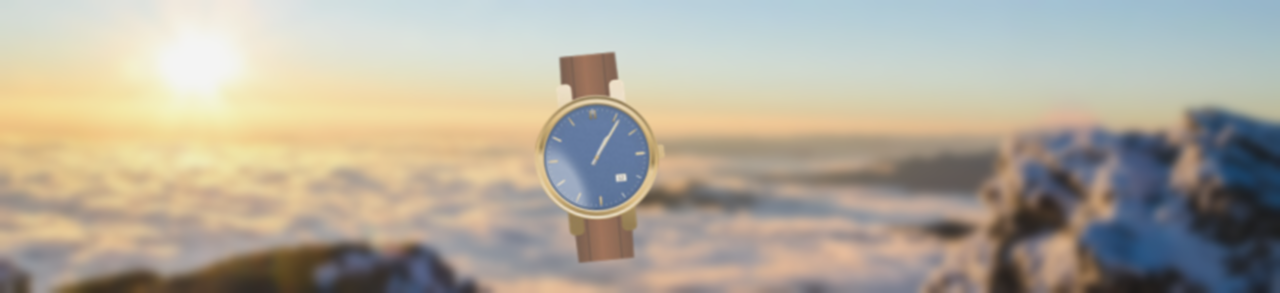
**1:06**
